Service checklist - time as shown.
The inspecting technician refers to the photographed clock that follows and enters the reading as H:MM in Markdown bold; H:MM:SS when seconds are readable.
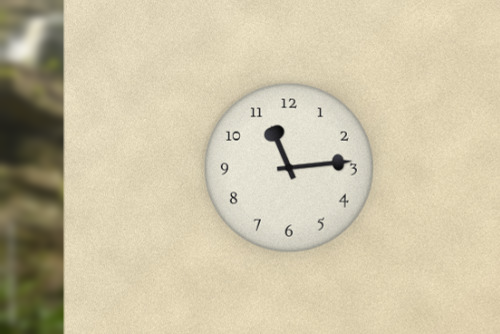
**11:14**
